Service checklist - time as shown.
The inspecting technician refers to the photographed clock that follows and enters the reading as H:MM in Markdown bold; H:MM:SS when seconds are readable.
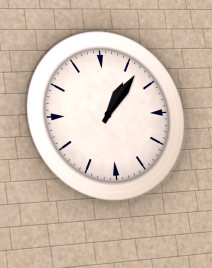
**1:07**
